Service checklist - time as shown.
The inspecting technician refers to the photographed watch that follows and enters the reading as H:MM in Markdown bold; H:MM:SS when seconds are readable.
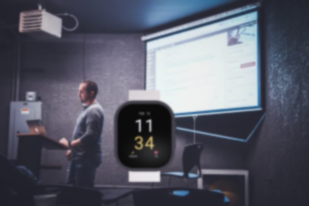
**11:34**
